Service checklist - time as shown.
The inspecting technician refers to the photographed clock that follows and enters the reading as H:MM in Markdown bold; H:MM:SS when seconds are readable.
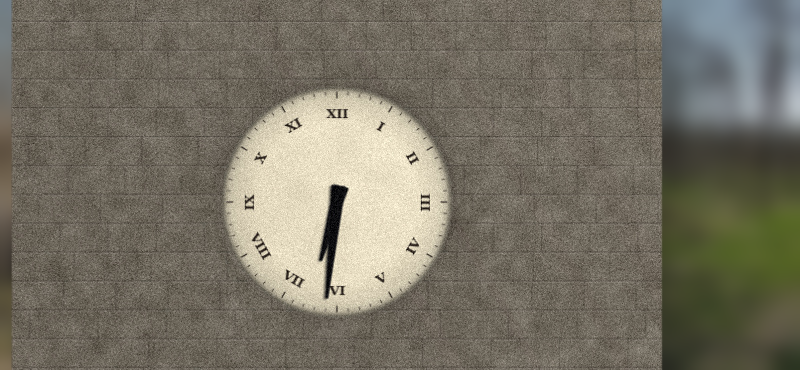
**6:31**
